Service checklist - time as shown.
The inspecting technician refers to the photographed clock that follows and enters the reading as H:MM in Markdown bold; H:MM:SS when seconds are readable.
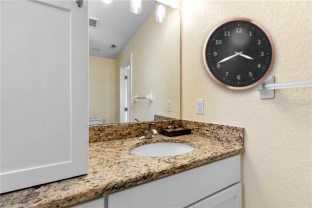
**3:41**
